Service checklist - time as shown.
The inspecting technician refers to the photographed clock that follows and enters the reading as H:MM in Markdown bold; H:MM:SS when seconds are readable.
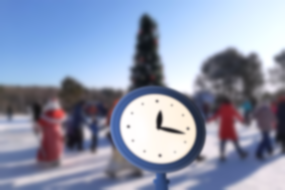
**12:17**
